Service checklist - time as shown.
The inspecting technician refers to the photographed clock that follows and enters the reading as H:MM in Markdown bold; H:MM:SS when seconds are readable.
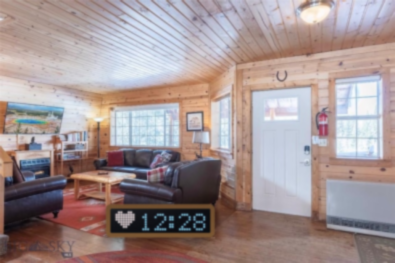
**12:28**
